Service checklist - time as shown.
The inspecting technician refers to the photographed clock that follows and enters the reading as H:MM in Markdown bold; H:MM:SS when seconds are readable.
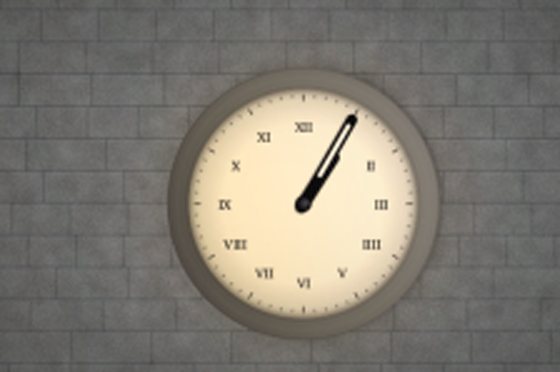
**1:05**
